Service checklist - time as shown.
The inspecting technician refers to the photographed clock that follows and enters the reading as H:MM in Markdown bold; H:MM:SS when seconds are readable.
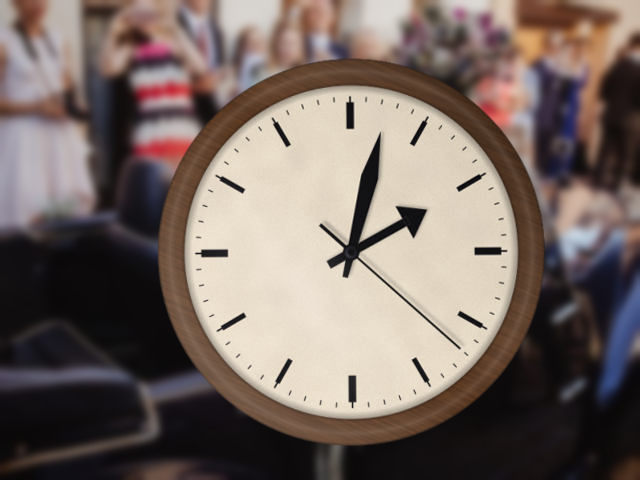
**2:02:22**
